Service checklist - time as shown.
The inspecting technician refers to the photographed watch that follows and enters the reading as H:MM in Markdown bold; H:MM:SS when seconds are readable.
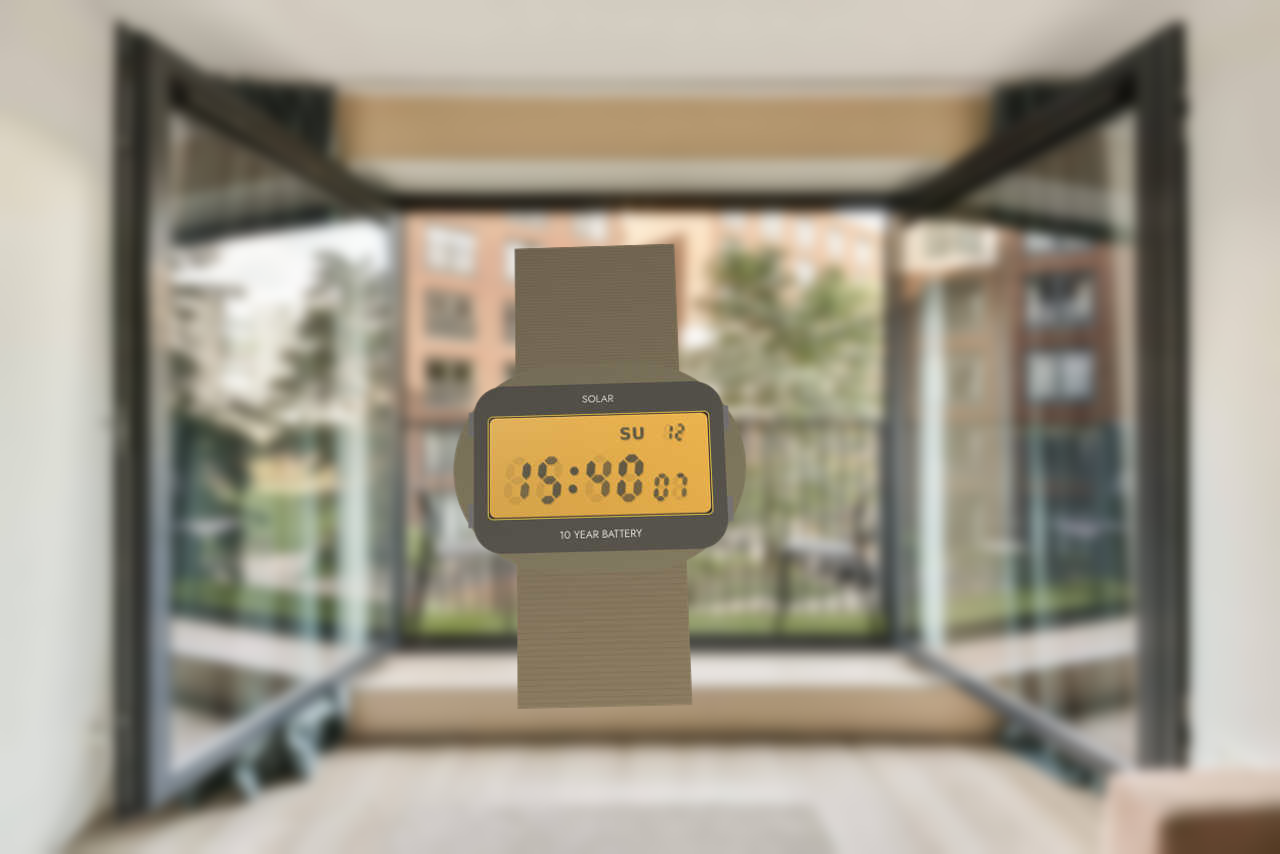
**15:40:07**
